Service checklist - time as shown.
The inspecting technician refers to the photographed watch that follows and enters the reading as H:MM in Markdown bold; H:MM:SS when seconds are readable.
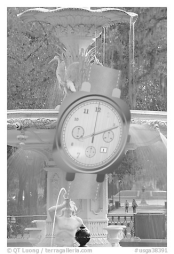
**8:11**
